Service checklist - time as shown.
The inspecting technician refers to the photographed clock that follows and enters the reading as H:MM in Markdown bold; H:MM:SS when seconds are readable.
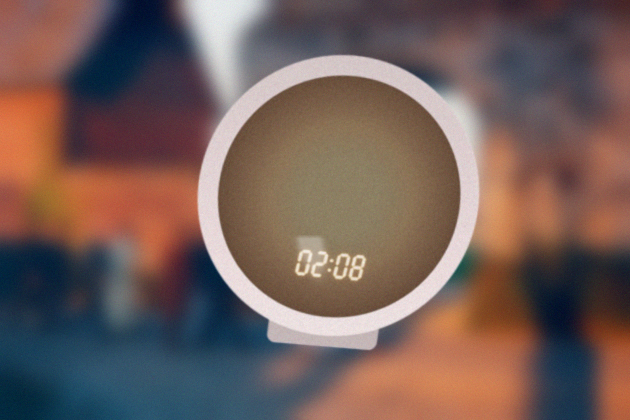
**2:08**
